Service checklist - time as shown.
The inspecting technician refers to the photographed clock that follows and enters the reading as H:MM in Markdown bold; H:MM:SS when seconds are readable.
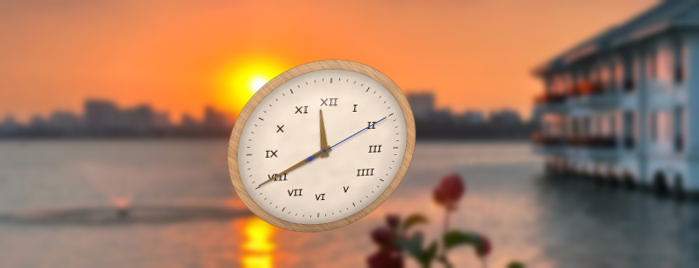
**11:40:10**
